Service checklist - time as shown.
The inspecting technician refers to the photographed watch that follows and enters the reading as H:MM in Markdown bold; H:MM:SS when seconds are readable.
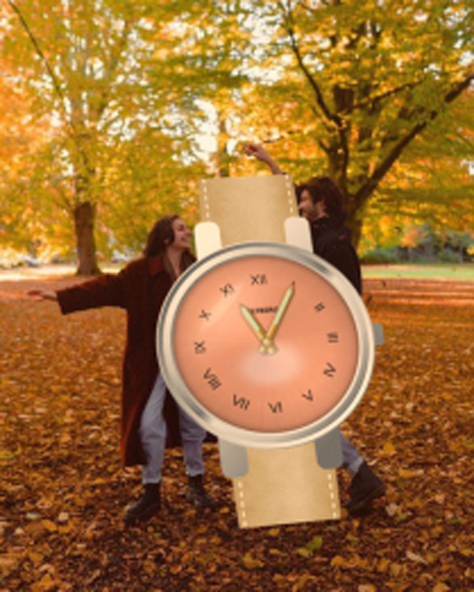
**11:05**
